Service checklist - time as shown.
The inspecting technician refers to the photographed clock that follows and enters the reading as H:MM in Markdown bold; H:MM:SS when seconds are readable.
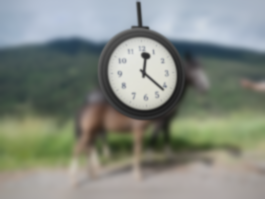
**12:22**
